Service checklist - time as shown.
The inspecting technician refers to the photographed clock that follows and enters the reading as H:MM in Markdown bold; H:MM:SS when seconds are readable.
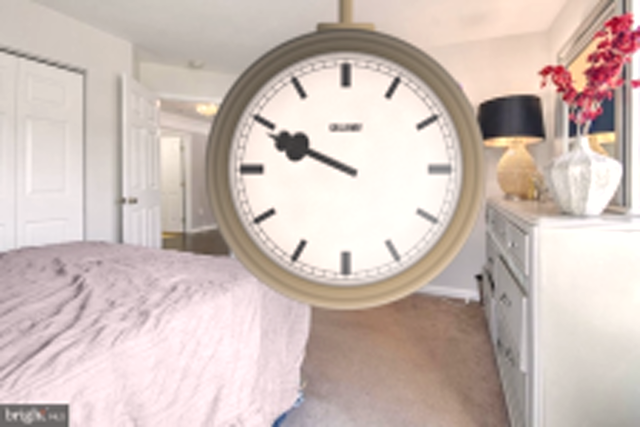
**9:49**
